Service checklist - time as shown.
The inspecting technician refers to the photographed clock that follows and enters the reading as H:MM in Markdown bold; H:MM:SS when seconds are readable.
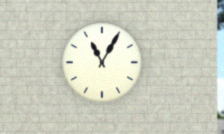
**11:05**
